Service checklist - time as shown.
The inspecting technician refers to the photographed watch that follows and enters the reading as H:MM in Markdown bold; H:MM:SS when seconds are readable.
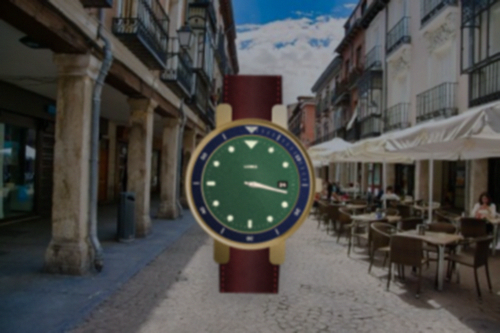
**3:17**
